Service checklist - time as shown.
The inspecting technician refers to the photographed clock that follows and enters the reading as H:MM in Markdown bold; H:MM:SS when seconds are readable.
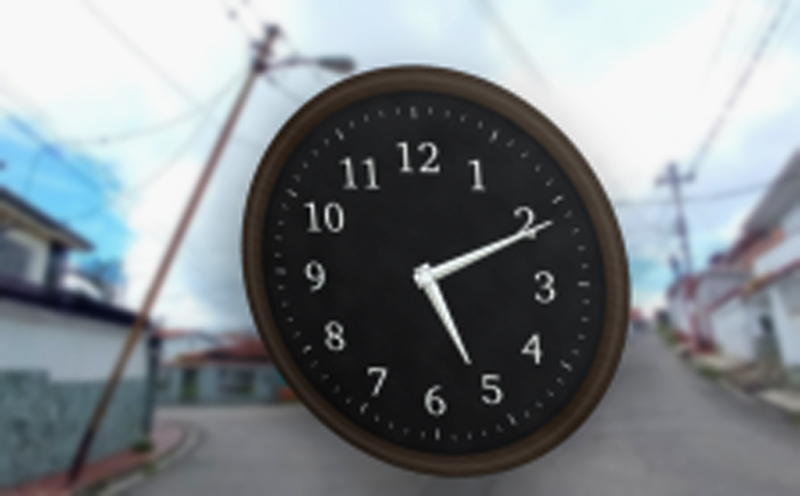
**5:11**
